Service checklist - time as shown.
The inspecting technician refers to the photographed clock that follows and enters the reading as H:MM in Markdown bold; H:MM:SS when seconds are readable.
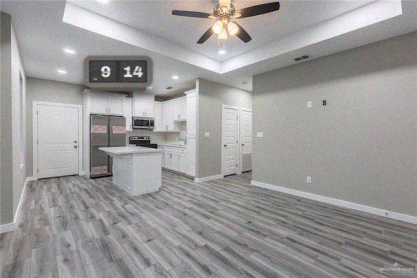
**9:14**
